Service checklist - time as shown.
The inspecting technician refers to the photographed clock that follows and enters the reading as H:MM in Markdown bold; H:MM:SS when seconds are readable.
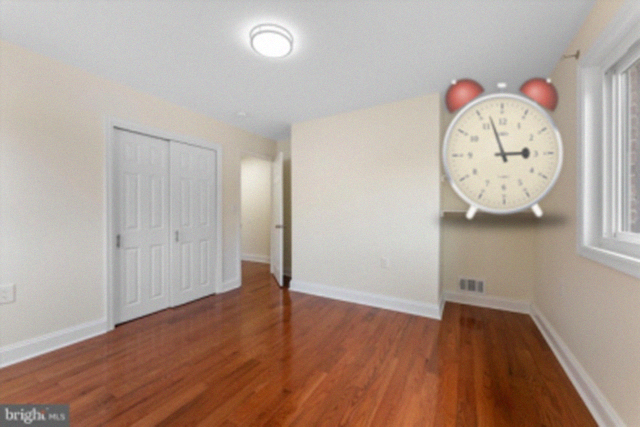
**2:57**
